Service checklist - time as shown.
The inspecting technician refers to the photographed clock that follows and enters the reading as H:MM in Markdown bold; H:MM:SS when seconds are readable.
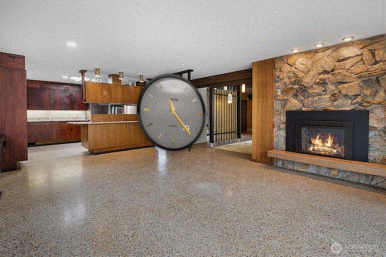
**11:23**
